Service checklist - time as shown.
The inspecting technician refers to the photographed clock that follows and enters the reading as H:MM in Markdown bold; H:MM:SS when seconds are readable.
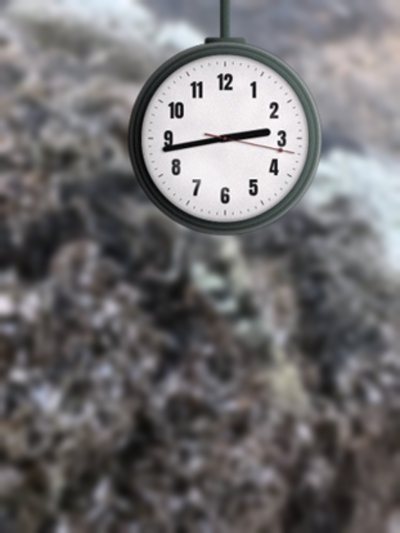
**2:43:17**
